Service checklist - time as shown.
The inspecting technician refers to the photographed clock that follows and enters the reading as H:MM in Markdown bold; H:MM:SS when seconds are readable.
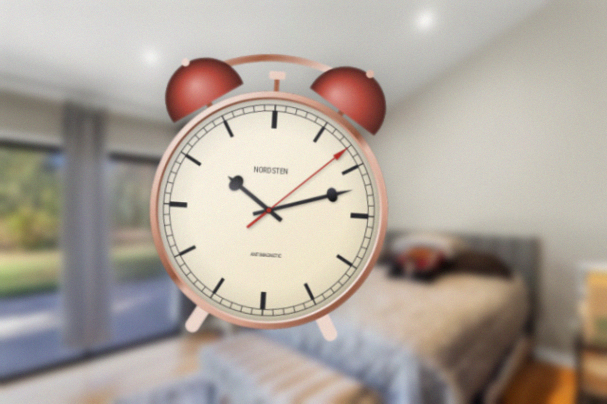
**10:12:08**
